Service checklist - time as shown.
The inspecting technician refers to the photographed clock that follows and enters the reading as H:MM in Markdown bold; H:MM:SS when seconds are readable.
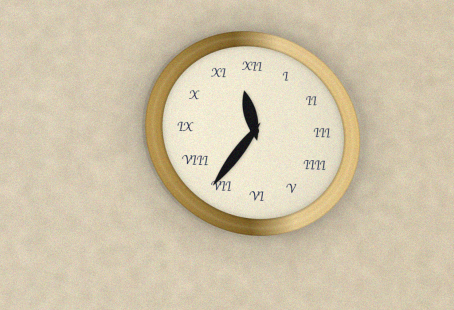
**11:36**
